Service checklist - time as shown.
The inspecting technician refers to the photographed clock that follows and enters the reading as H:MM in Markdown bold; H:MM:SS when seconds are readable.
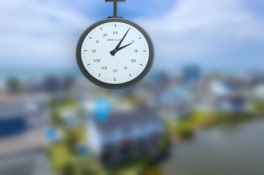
**2:05**
